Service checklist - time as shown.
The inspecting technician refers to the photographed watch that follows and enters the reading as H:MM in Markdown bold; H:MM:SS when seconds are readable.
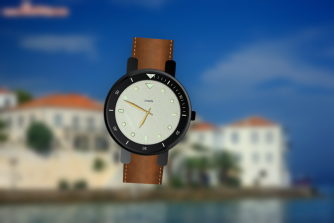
**6:49**
